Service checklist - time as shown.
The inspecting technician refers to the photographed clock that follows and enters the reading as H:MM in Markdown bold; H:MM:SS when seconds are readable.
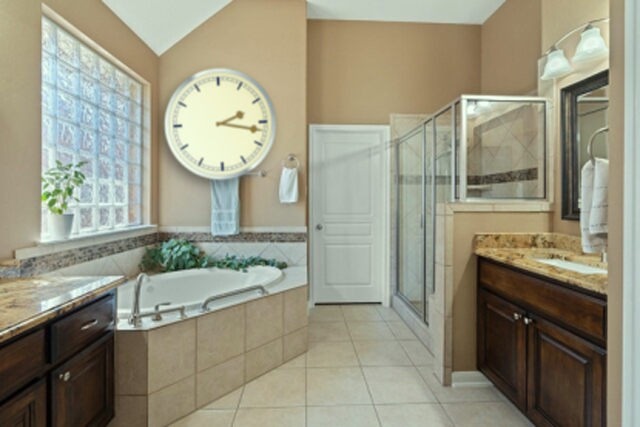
**2:17**
